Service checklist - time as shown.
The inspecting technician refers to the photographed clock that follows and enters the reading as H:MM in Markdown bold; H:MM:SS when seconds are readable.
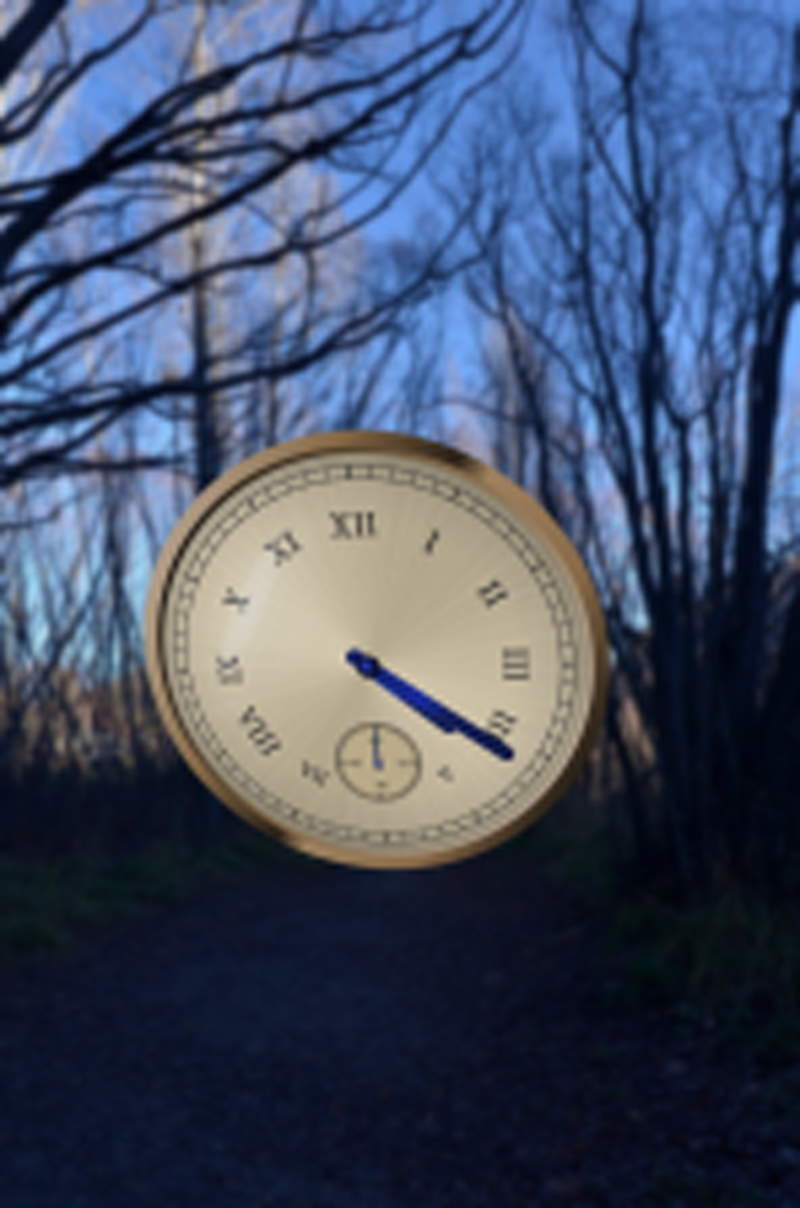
**4:21**
